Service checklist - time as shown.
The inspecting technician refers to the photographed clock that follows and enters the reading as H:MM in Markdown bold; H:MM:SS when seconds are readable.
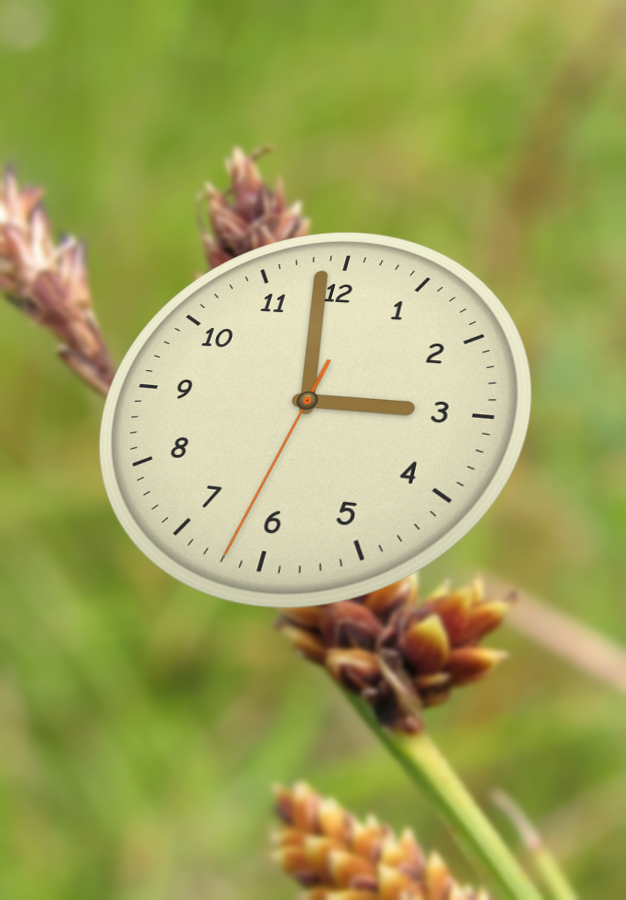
**2:58:32**
